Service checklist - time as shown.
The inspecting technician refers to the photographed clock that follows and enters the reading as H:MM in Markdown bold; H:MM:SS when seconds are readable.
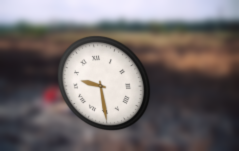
**9:30**
